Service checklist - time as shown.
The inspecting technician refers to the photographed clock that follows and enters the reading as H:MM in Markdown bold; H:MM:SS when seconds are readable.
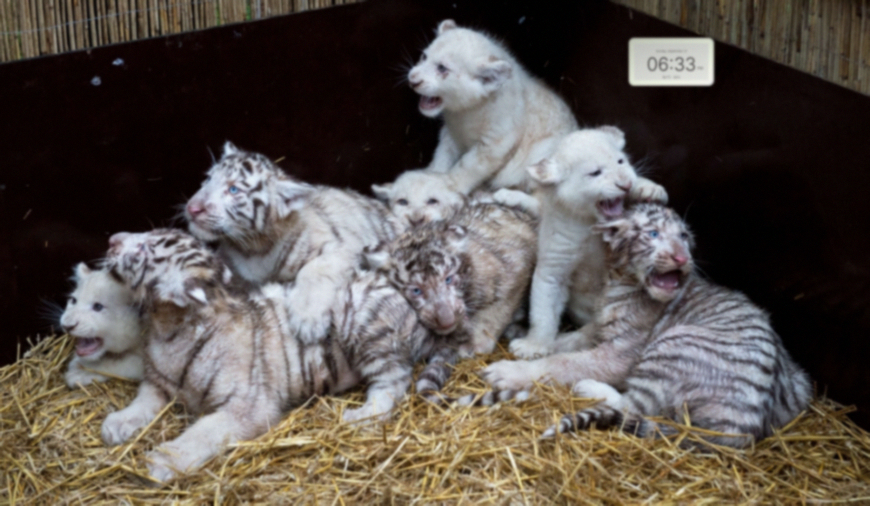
**6:33**
